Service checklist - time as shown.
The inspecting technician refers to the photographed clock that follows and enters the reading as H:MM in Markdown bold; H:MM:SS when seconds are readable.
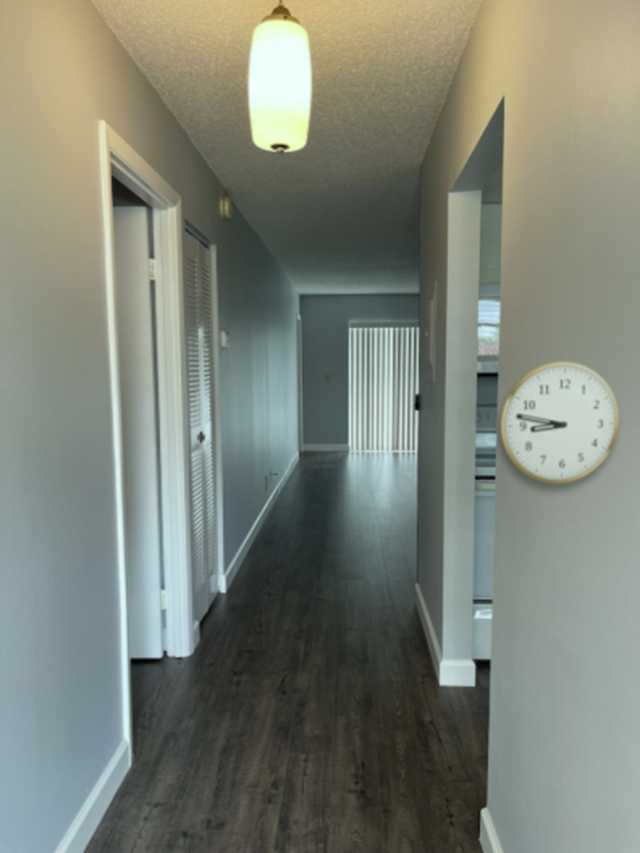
**8:47**
